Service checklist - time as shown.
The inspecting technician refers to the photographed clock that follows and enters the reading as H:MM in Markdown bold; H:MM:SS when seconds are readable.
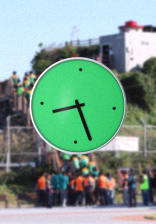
**8:26**
